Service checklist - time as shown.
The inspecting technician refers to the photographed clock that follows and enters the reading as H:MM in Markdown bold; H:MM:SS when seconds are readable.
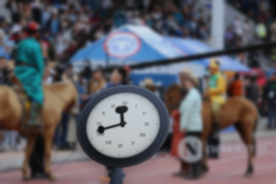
**11:42**
